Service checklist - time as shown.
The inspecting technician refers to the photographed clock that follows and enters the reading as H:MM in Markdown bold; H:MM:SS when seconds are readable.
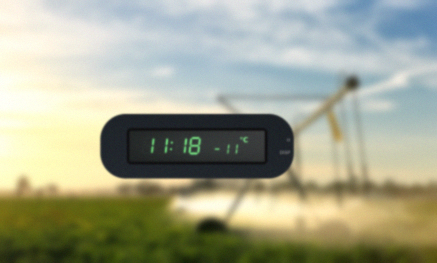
**11:18**
